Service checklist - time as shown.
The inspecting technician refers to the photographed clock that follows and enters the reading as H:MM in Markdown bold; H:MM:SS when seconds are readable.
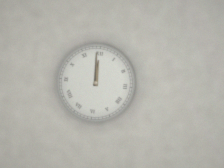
**11:59**
